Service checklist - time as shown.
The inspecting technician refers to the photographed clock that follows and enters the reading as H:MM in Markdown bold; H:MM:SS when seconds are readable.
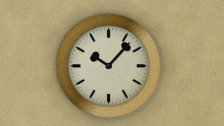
**10:07**
